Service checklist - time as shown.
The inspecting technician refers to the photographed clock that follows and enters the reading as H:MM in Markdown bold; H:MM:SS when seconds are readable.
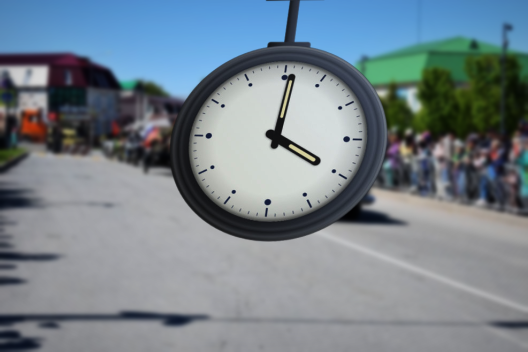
**4:01**
